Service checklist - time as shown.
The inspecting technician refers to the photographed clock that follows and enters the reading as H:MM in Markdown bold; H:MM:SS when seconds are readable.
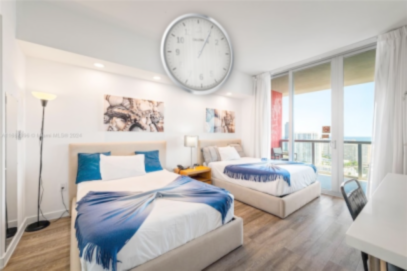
**1:05**
